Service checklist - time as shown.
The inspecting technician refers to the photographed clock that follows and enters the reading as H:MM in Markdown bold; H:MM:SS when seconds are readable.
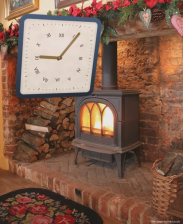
**9:06**
